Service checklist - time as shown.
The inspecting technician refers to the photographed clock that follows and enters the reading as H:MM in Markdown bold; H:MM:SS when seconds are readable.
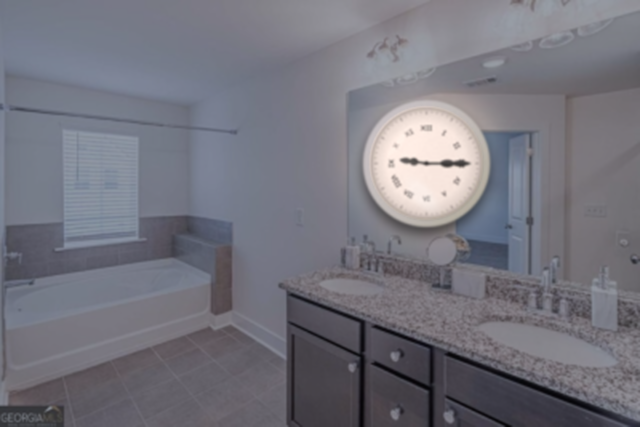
**9:15**
